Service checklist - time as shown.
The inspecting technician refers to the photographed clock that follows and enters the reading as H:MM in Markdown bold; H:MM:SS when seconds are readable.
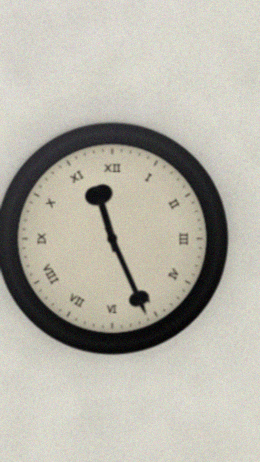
**11:26**
